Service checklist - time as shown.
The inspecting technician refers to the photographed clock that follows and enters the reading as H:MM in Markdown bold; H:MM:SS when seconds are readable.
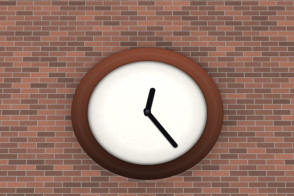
**12:24**
